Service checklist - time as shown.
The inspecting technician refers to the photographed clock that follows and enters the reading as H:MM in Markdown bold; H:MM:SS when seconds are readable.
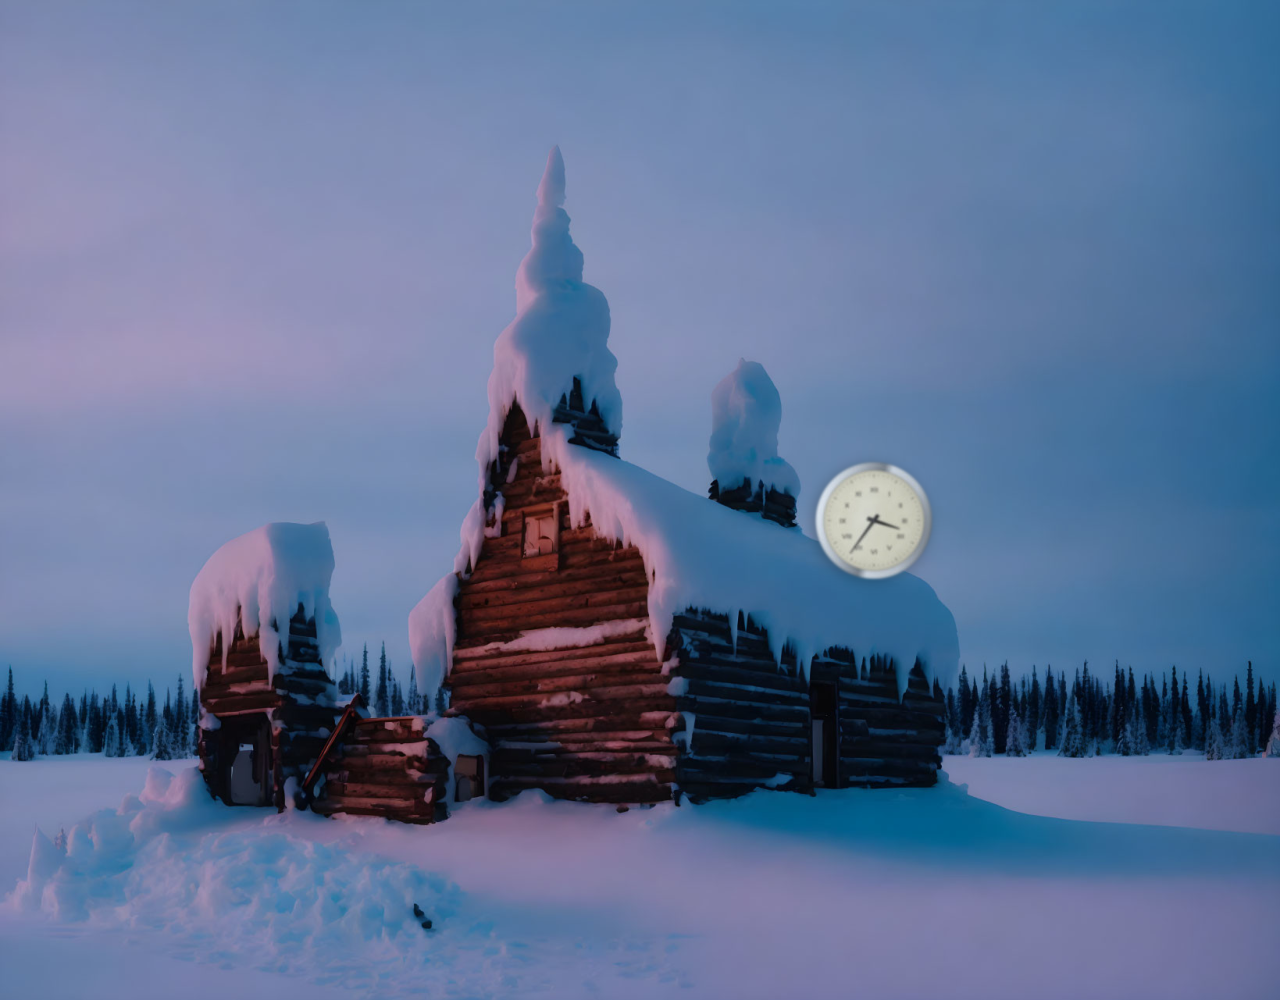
**3:36**
